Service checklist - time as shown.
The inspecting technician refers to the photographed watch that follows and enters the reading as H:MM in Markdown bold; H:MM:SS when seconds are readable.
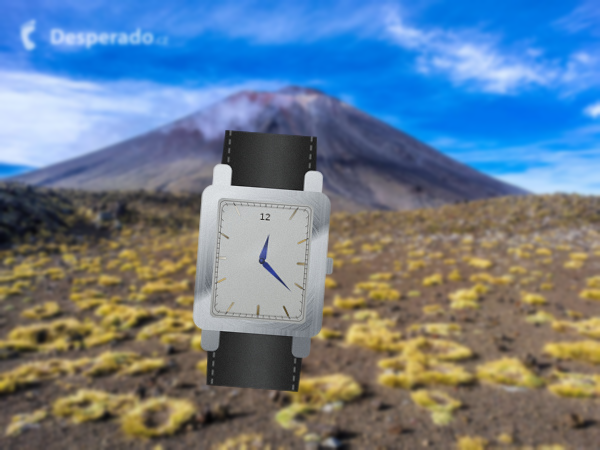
**12:22**
